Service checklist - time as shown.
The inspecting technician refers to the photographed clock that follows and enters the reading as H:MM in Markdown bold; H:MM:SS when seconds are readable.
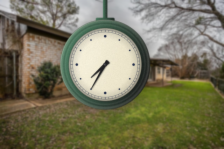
**7:35**
